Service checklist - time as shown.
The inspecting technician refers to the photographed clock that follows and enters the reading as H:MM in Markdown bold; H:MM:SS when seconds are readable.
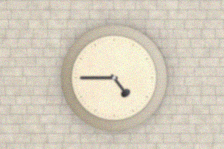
**4:45**
